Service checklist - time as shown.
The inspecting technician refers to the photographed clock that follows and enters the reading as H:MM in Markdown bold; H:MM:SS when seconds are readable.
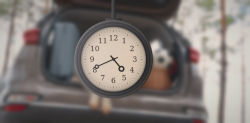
**4:41**
